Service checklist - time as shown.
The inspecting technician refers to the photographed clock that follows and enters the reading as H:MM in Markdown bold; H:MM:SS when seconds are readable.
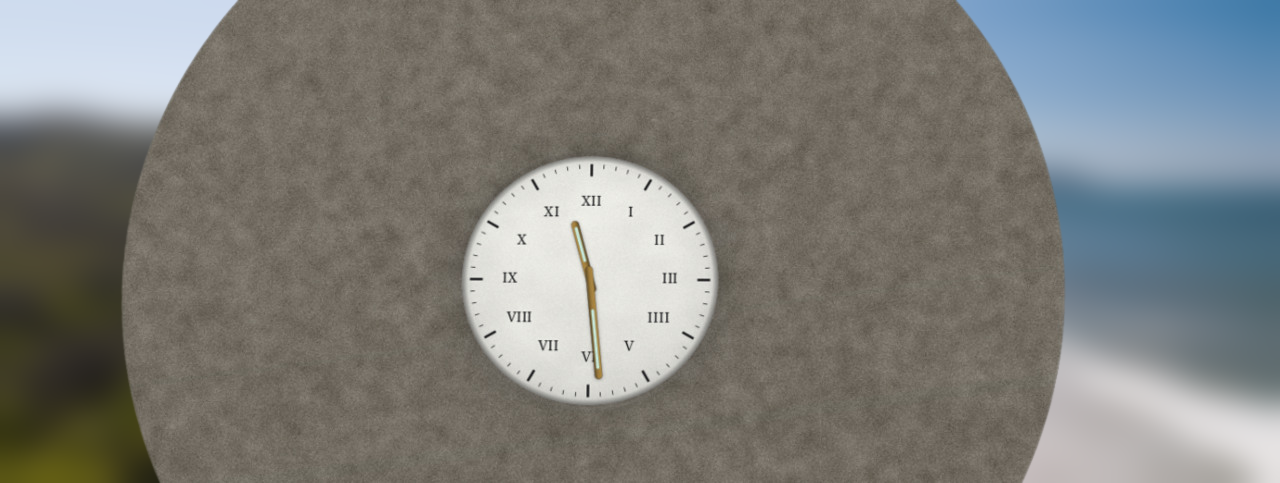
**11:29**
